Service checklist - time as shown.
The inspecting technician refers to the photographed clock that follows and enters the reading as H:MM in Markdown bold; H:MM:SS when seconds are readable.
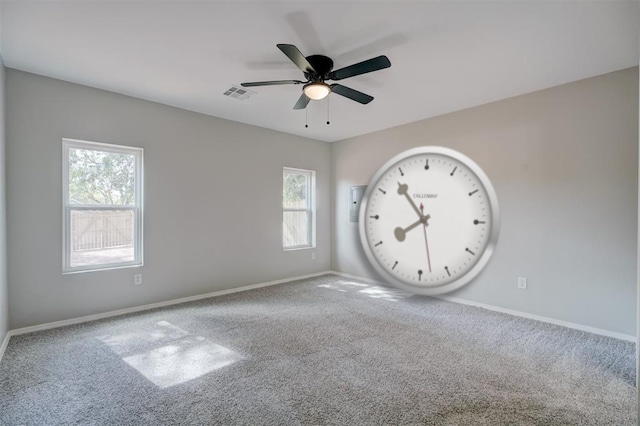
**7:53:28**
